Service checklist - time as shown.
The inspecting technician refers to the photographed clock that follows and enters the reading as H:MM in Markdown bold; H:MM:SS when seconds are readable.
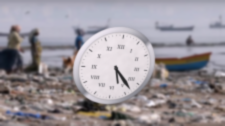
**5:23**
